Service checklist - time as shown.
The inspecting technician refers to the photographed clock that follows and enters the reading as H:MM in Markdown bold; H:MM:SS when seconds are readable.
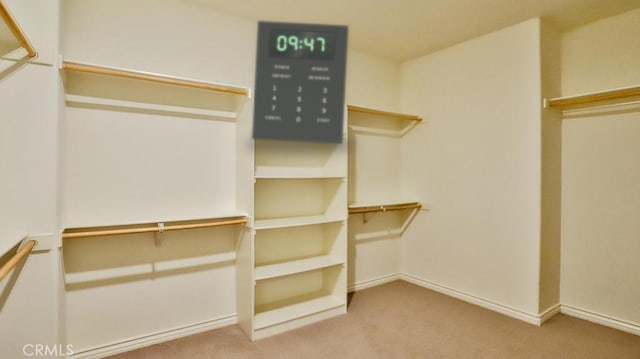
**9:47**
